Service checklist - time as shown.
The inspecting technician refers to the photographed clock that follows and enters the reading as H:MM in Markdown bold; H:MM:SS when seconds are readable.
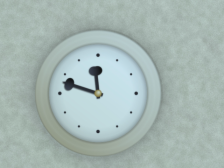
**11:48**
